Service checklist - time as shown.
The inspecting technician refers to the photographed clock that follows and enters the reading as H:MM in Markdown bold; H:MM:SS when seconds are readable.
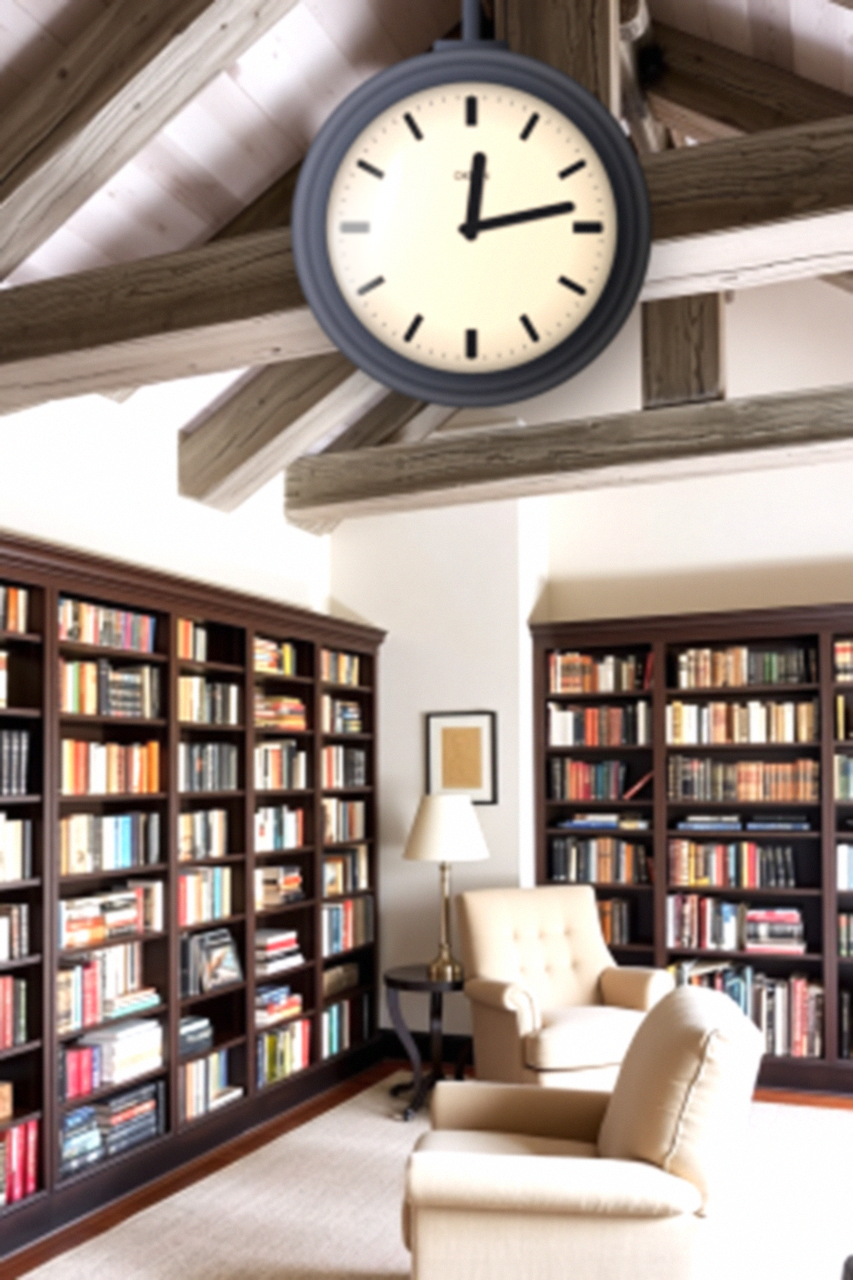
**12:13**
